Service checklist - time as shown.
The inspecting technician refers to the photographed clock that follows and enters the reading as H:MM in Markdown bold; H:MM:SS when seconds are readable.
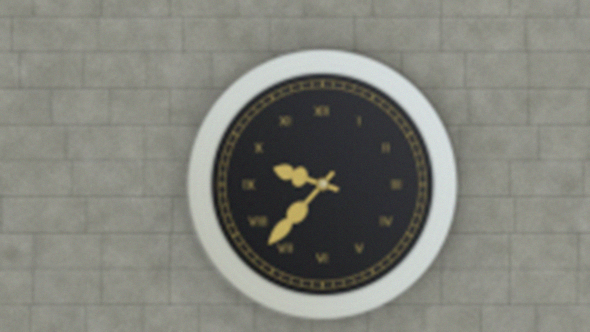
**9:37**
